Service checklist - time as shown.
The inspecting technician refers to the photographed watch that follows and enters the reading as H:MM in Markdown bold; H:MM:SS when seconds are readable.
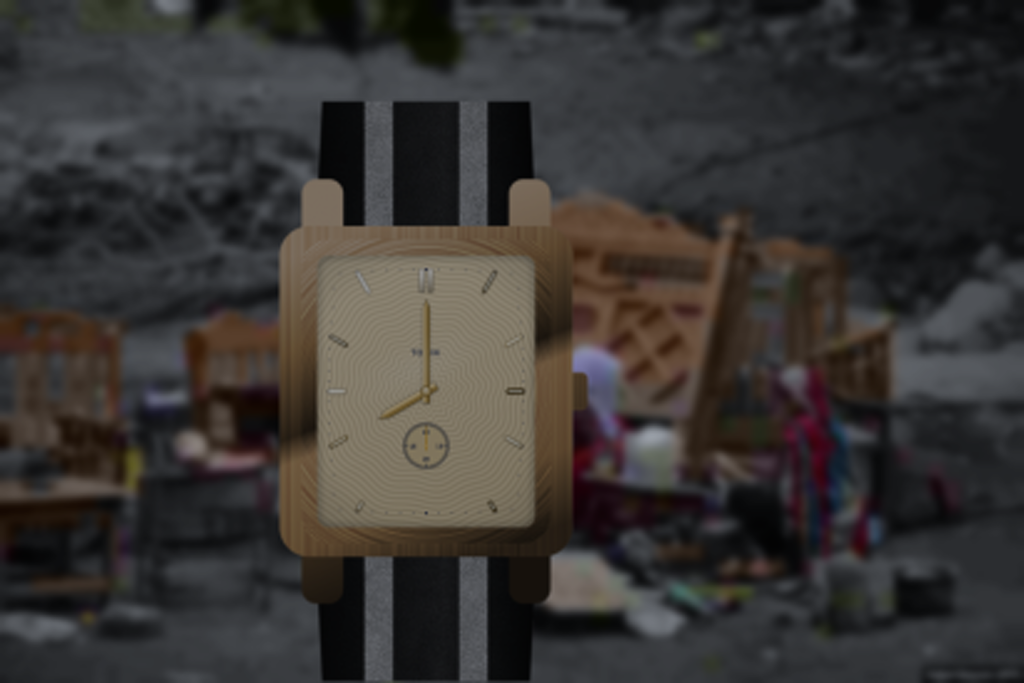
**8:00**
